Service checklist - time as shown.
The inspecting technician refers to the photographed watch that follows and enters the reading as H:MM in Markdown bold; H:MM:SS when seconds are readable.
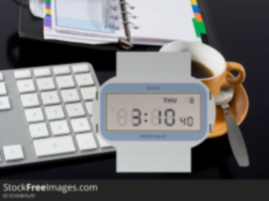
**3:10**
